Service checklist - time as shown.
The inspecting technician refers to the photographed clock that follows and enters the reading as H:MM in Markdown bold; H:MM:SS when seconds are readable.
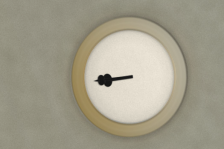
**8:44**
